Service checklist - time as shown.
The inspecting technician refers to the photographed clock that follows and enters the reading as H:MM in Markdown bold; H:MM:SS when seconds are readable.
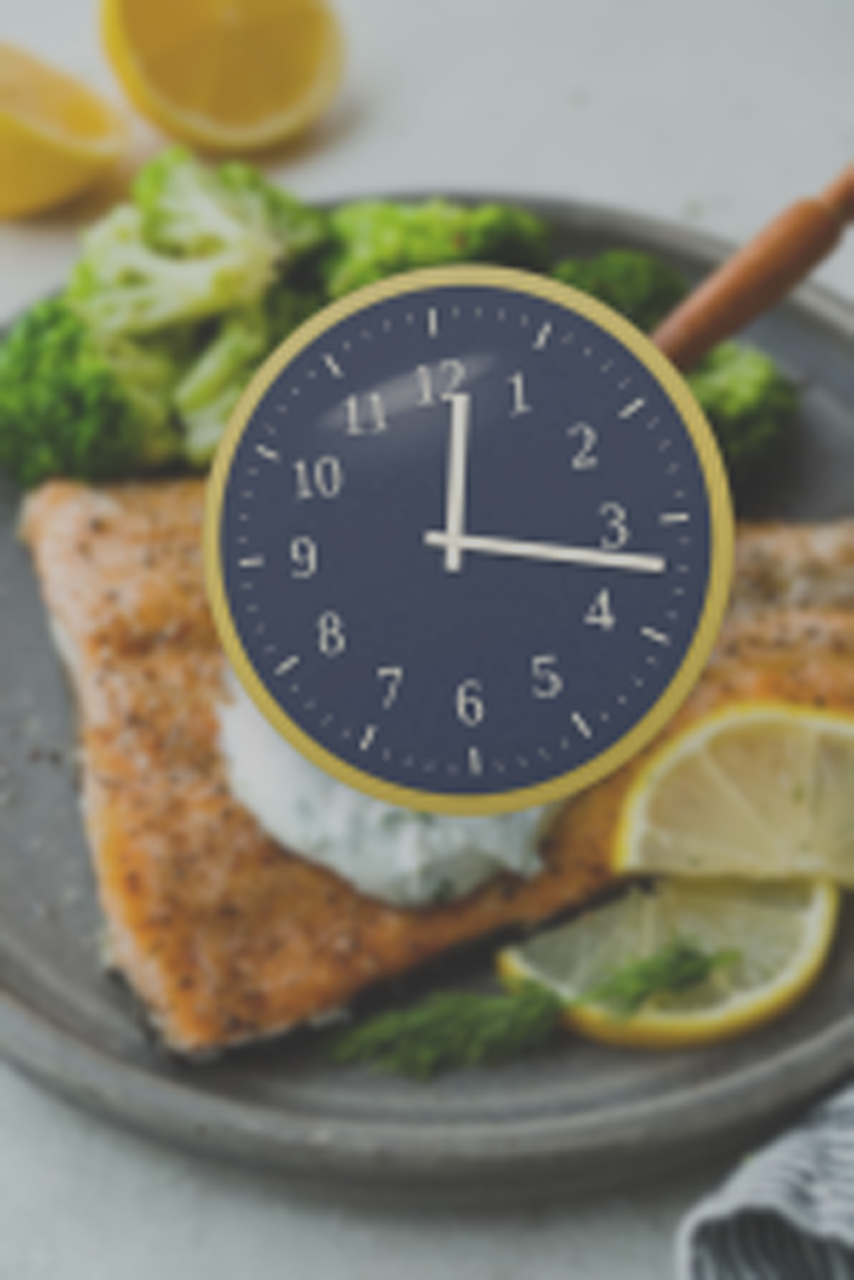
**12:17**
